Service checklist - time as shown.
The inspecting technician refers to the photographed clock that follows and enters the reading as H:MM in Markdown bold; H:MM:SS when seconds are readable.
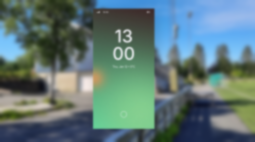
**13:00**
